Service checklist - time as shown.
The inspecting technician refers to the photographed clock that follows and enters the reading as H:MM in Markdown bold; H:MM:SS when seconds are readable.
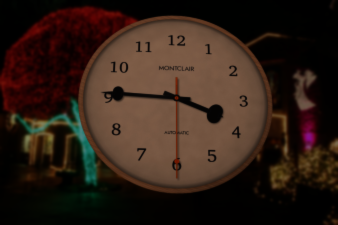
**3:45:30**
